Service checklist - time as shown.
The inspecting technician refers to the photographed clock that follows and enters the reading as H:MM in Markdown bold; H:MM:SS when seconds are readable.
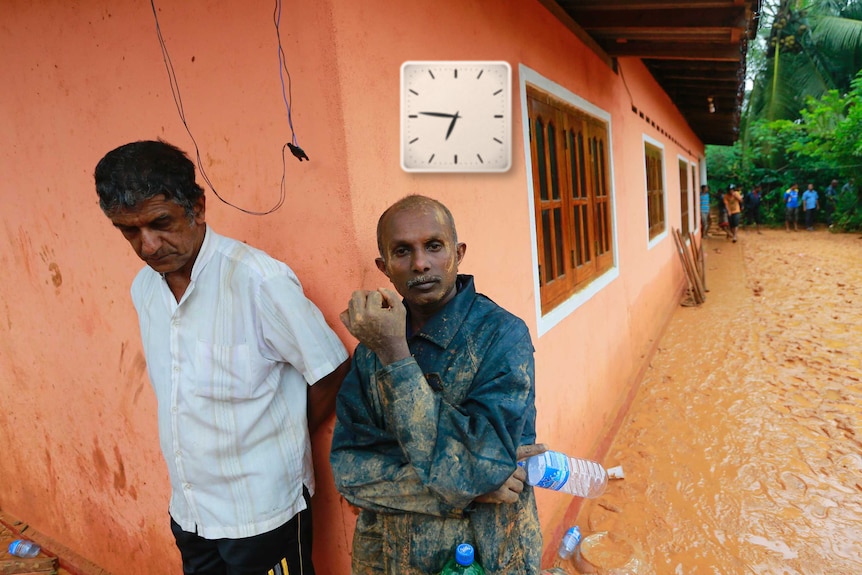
**6:46**
